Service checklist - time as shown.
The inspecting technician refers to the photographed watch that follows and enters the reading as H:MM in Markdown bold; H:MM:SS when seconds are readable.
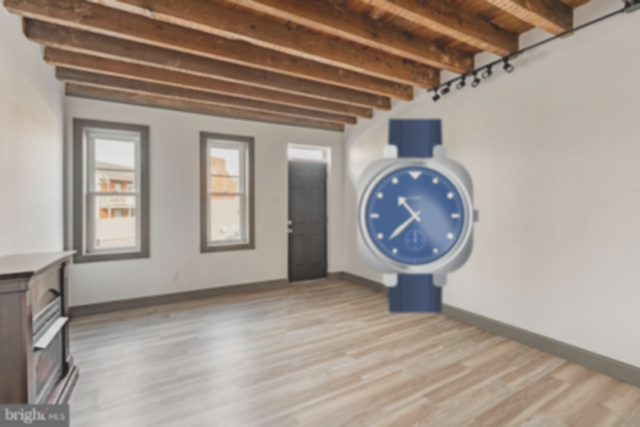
**10:38**
